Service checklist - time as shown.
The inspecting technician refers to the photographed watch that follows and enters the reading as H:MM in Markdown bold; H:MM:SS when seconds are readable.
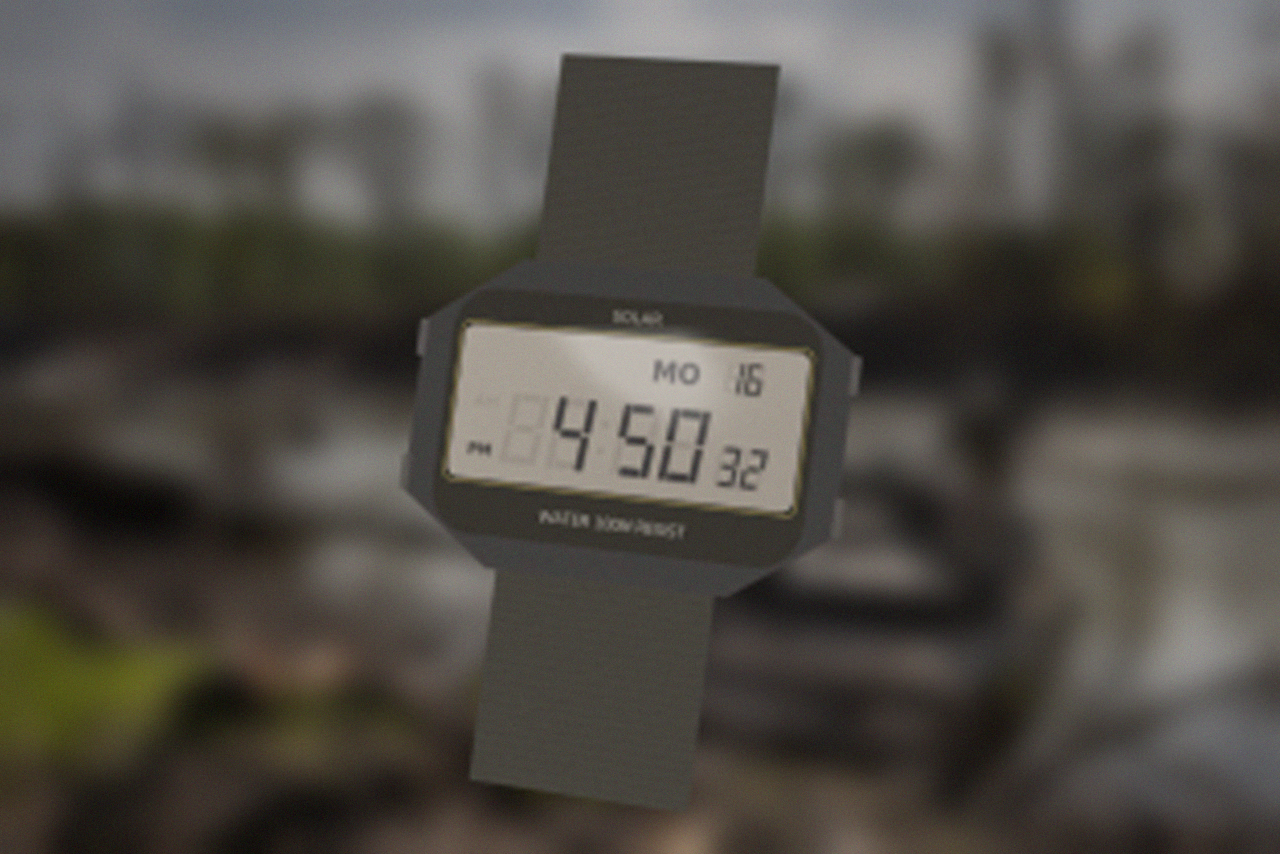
**4:50:32**
